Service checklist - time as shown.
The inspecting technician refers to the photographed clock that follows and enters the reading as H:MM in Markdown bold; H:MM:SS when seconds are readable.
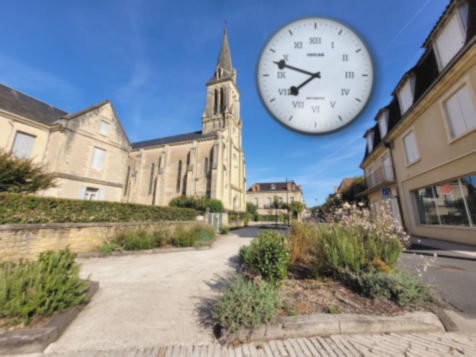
**7:48**
